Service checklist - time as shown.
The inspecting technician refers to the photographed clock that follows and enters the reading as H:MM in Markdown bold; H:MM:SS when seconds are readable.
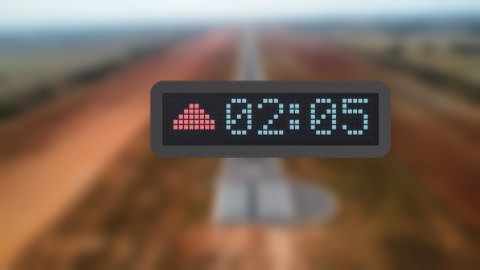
**2:05**
